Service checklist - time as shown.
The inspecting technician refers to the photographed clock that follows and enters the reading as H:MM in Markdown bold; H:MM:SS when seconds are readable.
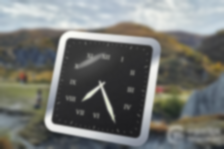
**7:25**
